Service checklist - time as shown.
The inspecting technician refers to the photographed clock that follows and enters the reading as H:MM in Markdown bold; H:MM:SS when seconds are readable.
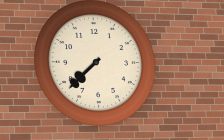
**7:38**
